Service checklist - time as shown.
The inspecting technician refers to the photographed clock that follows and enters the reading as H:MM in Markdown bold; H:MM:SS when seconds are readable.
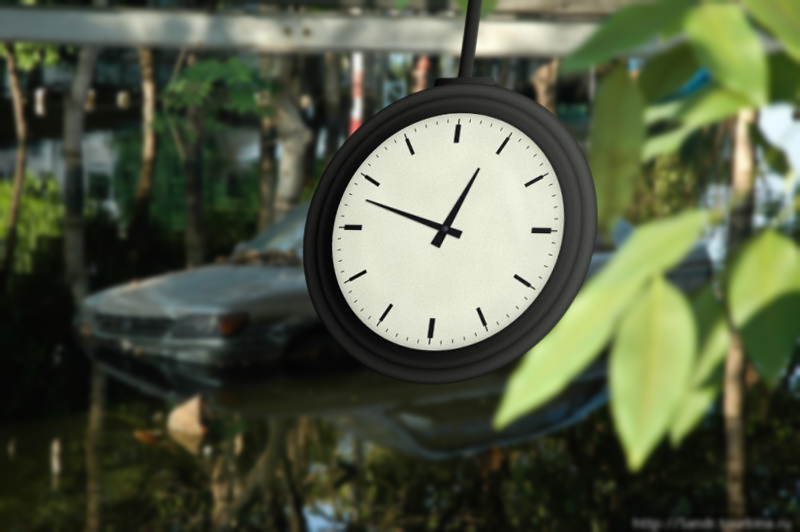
**12:48**
